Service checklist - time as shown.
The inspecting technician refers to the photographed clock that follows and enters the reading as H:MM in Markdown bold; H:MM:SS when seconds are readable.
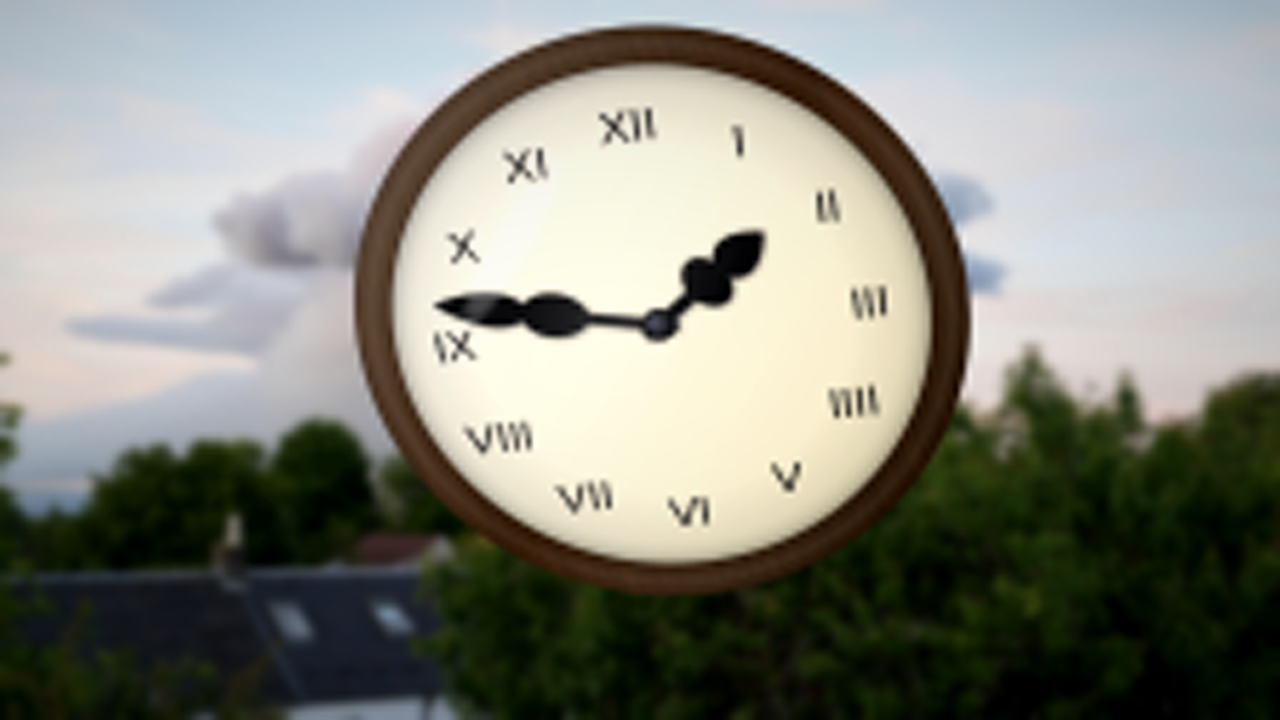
**1:47**
